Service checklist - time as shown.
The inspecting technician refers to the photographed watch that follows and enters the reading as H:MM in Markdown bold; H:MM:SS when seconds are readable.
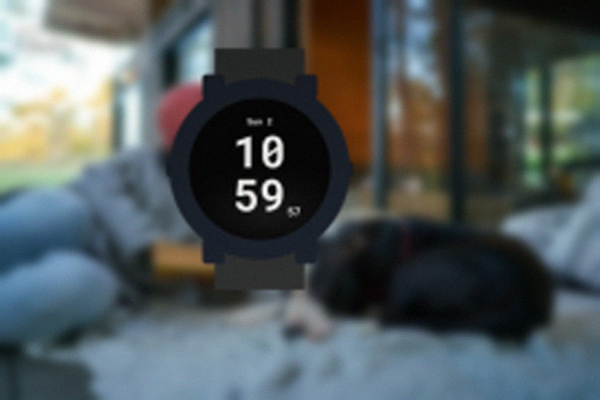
**10:59**
